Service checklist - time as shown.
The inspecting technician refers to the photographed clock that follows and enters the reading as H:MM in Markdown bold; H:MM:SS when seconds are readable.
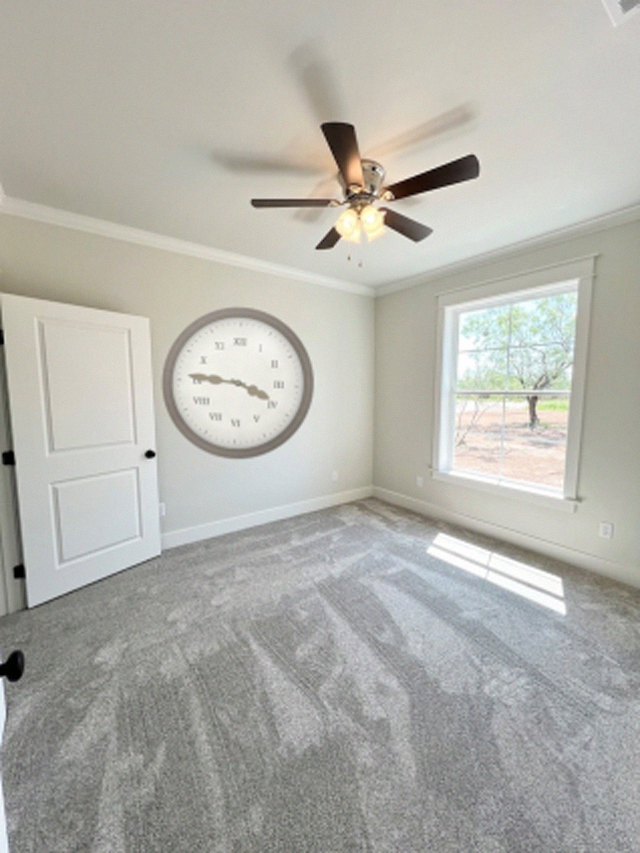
**3:46**
